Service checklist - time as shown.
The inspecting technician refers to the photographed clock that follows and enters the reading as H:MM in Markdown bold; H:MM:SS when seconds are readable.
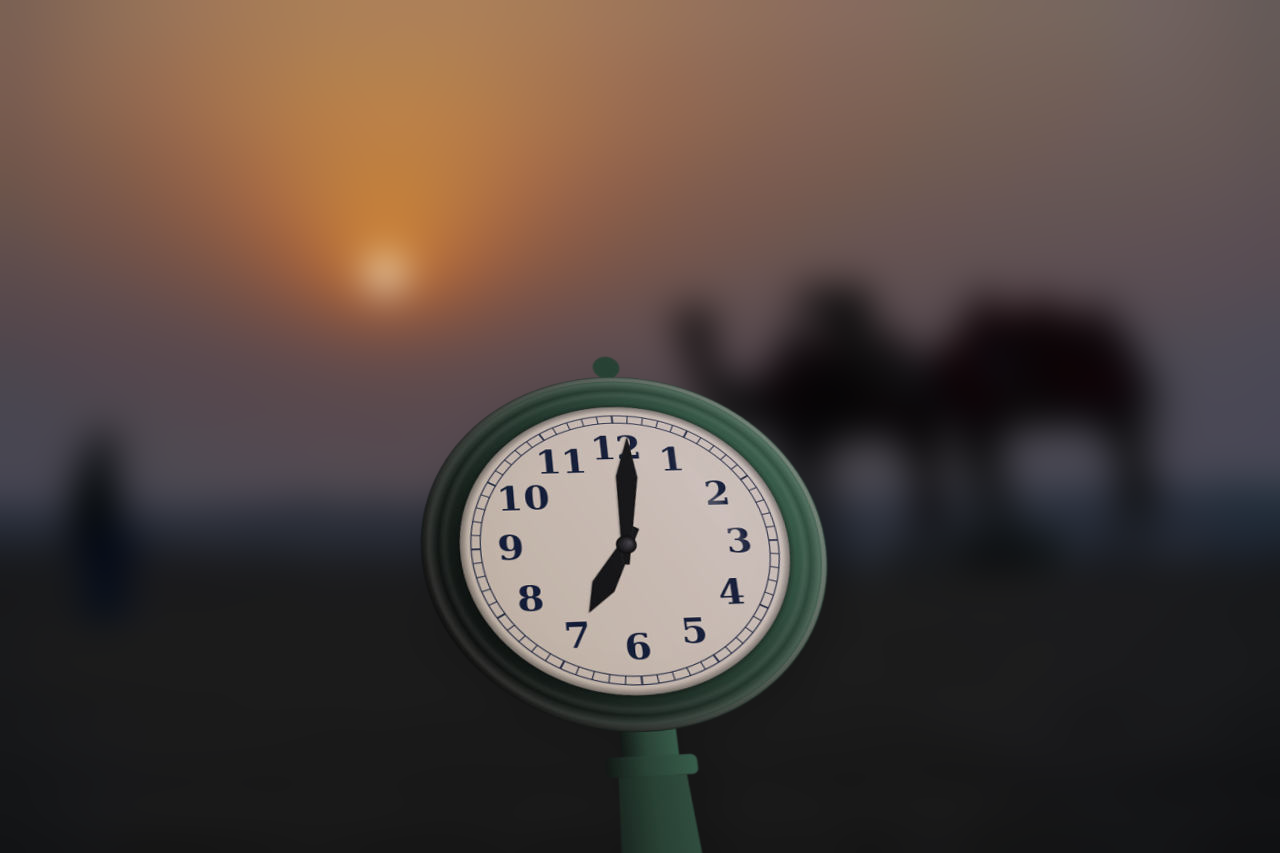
**7:01**
